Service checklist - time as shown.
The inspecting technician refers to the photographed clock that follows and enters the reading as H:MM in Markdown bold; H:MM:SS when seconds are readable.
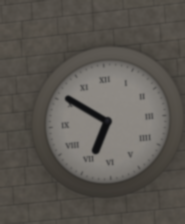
**6:51**
